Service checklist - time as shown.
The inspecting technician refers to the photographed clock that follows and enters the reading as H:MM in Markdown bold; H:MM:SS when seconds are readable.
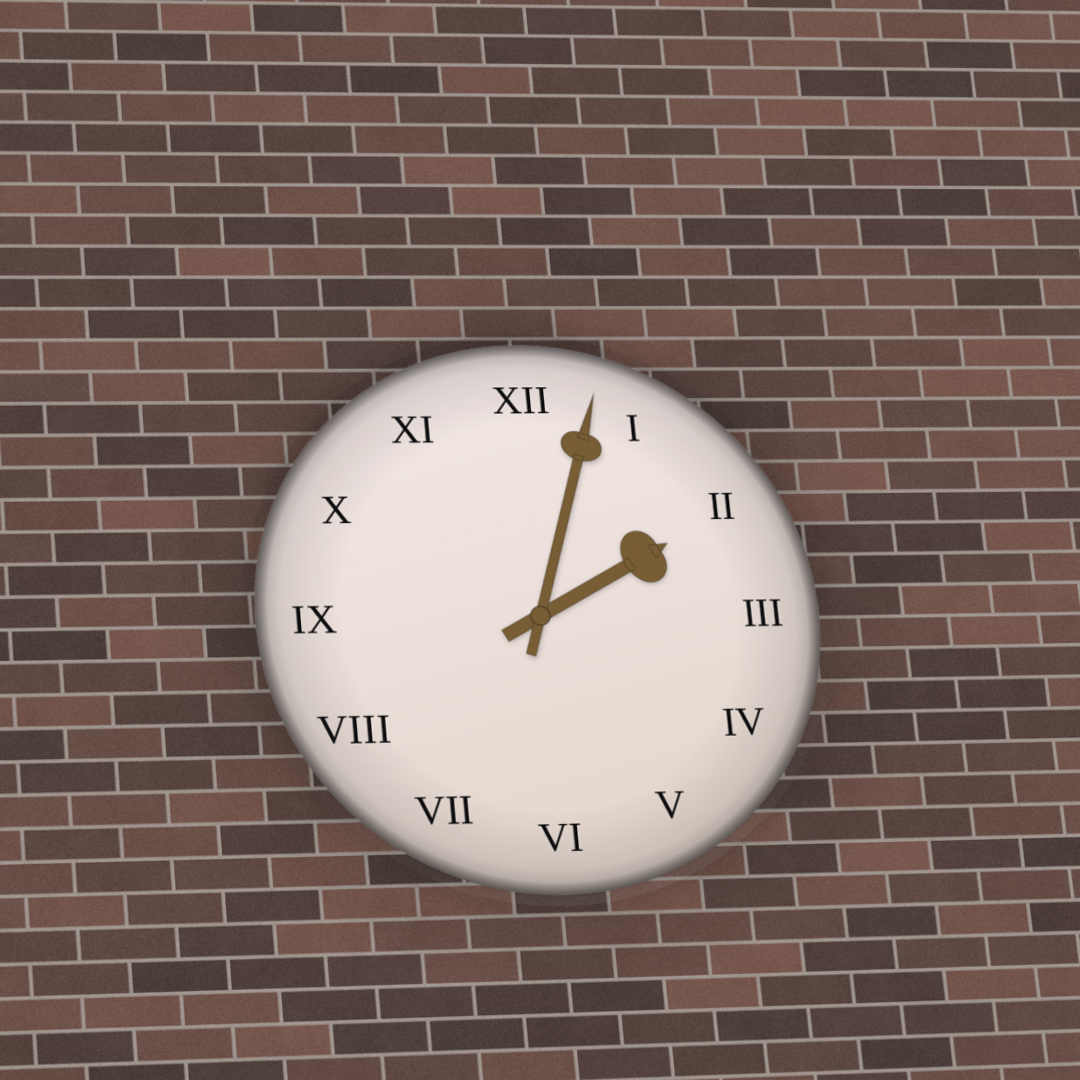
**2:03**
